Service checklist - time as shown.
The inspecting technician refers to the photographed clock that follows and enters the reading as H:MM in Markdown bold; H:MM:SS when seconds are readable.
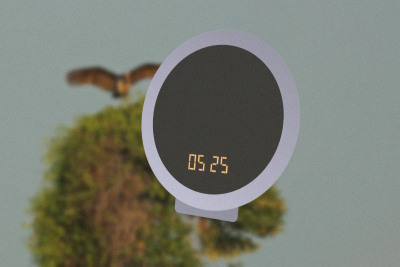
**5:25**
